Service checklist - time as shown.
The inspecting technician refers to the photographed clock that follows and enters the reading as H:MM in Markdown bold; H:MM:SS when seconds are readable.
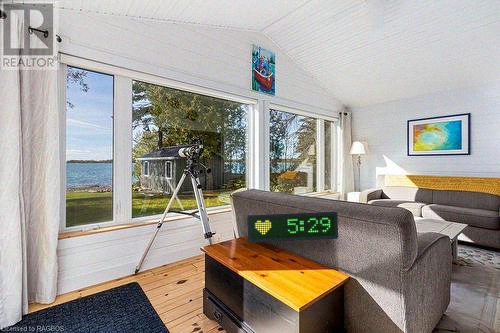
**5:29**
